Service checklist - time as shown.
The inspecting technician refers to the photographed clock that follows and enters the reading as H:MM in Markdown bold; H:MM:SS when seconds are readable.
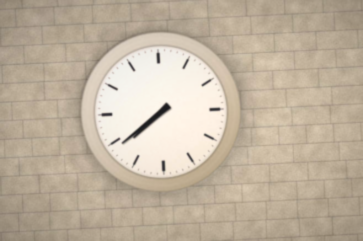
**7:39**
